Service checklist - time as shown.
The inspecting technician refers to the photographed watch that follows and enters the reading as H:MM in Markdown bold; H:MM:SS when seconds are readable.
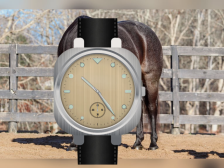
**10:24**
